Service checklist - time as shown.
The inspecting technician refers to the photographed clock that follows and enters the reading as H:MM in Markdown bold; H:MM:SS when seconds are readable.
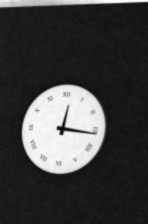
**12:16**
